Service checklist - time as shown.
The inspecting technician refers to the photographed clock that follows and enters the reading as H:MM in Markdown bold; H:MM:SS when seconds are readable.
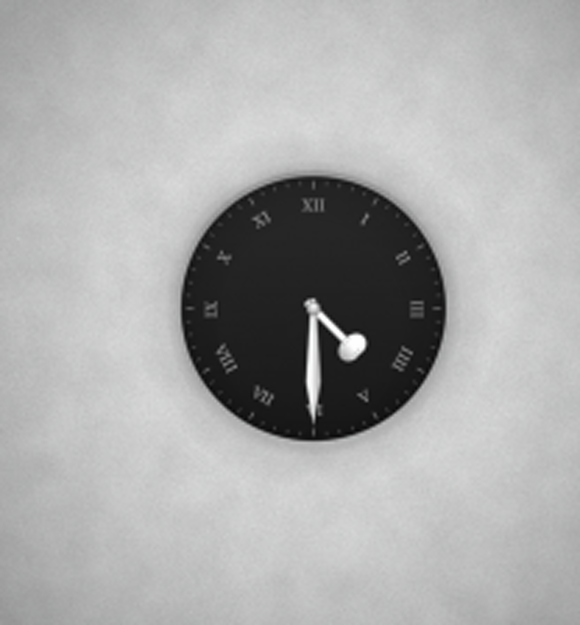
**4:30**
